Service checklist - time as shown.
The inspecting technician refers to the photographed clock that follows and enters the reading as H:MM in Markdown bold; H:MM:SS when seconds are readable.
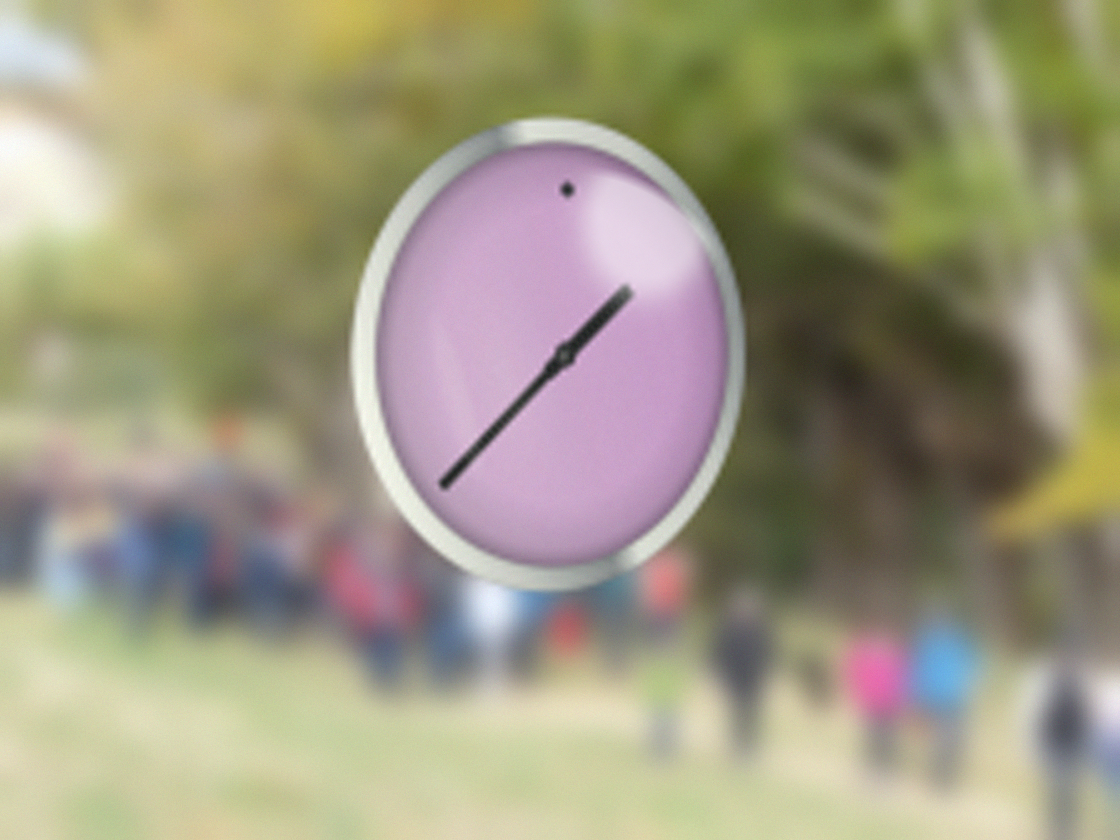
**1:38**
